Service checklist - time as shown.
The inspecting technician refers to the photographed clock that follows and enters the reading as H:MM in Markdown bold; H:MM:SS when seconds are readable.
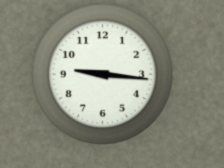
**9:16**
